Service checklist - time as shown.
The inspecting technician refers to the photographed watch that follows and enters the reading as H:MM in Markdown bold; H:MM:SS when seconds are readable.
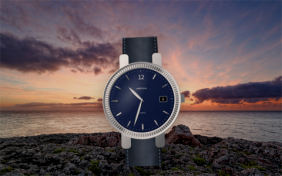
**10:33**
